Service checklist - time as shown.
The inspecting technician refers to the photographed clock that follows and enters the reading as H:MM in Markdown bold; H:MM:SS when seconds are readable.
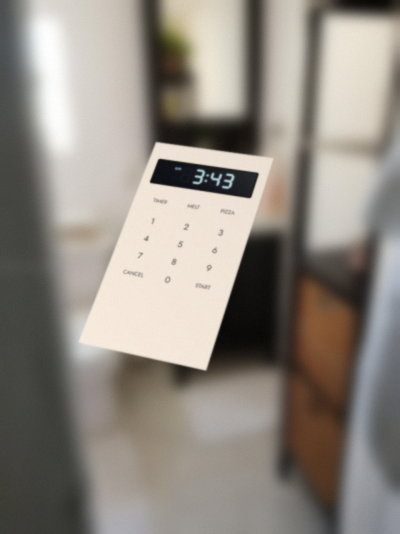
**3:43**
